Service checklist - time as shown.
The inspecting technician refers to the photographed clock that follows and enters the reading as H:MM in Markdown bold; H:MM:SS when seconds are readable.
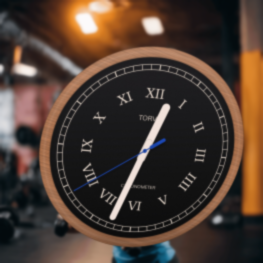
**12:32:39**
